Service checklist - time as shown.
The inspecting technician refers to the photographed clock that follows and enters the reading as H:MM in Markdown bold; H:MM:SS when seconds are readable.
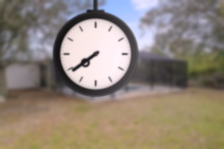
**7:39**
